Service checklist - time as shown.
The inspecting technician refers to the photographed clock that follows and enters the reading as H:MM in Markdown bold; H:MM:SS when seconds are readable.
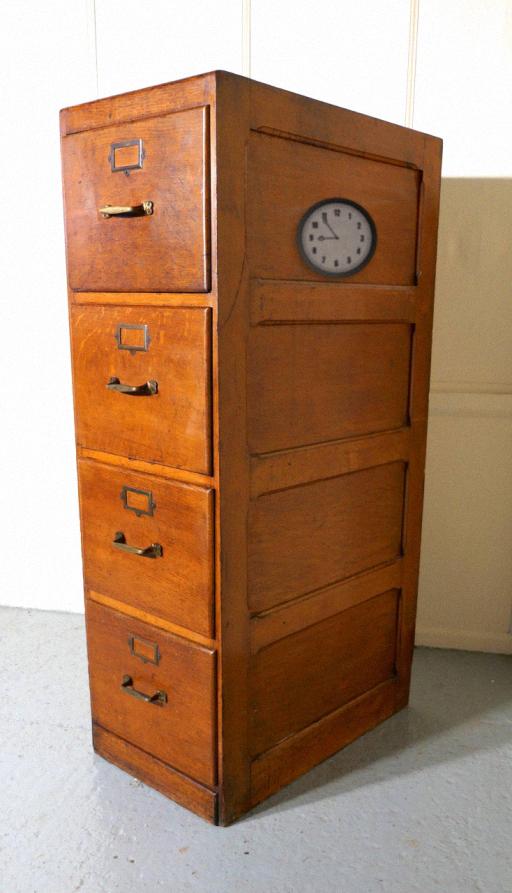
**8:54**
